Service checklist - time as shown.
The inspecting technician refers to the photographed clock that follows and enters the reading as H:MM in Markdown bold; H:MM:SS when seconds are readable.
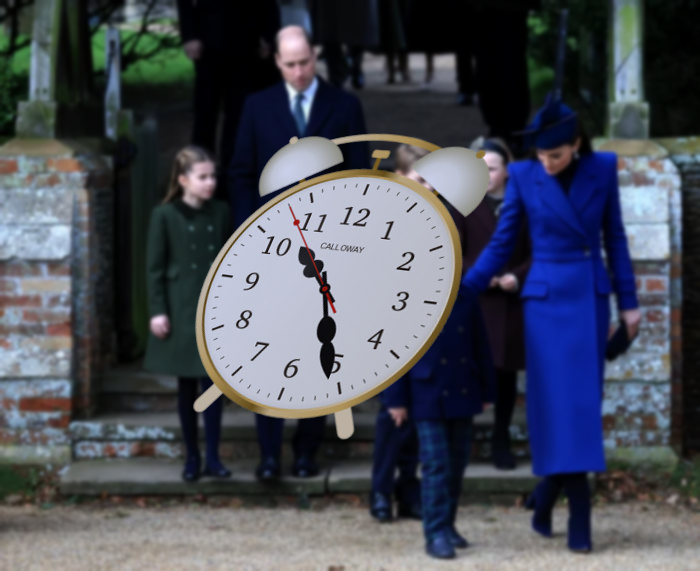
**10:25:53**
